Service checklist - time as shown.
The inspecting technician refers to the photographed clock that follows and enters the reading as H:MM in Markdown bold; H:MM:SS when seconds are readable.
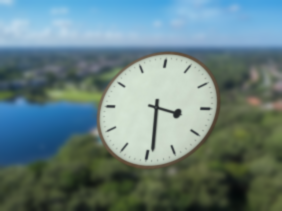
**3:29**
